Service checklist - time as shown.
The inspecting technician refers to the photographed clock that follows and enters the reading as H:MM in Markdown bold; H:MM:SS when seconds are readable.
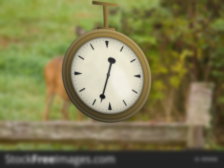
**12:33**
